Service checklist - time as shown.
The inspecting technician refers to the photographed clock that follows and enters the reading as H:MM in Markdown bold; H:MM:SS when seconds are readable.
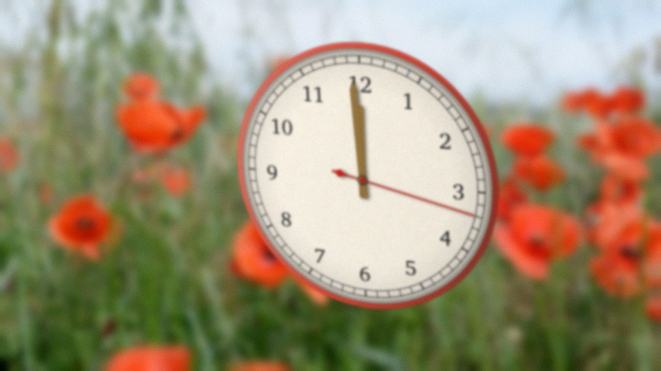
**11:59:17**
